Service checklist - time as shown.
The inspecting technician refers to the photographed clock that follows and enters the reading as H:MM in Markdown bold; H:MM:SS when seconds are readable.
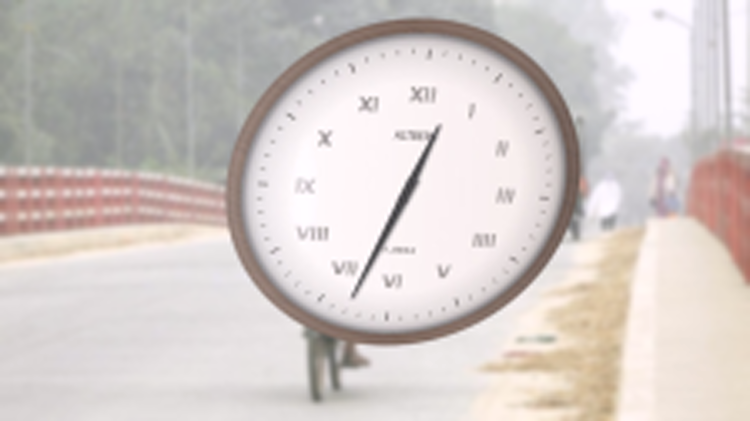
**12:33**
